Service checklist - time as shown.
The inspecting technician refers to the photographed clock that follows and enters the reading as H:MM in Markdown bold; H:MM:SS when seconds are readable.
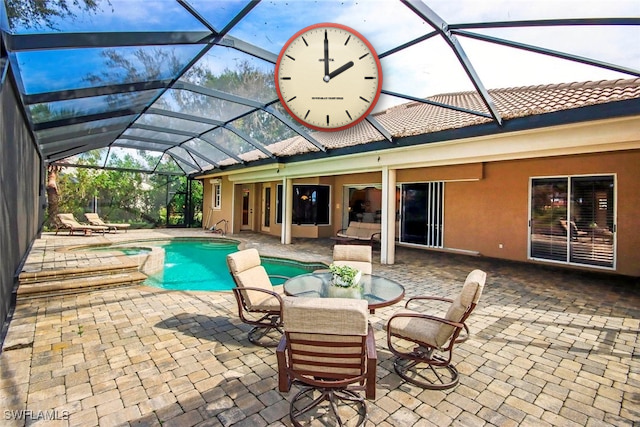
**2:00**
